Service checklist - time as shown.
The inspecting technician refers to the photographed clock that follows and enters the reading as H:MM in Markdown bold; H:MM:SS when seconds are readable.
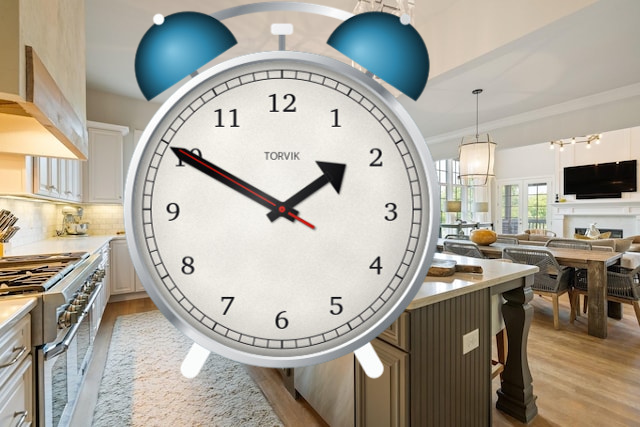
**1:49:50**
